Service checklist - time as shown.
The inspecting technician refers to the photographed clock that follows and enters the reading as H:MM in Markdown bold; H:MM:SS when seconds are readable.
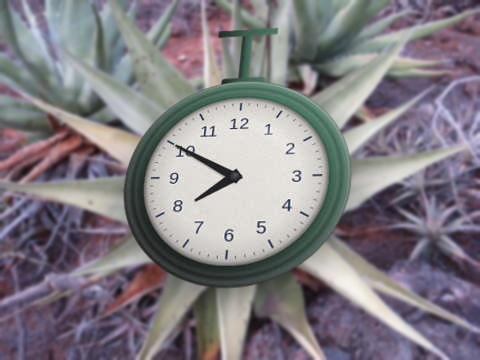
**7:50**
